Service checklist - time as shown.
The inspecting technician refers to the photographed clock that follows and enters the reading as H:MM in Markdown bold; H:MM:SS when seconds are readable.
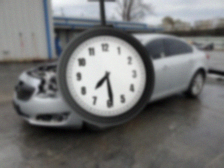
**7:29**
